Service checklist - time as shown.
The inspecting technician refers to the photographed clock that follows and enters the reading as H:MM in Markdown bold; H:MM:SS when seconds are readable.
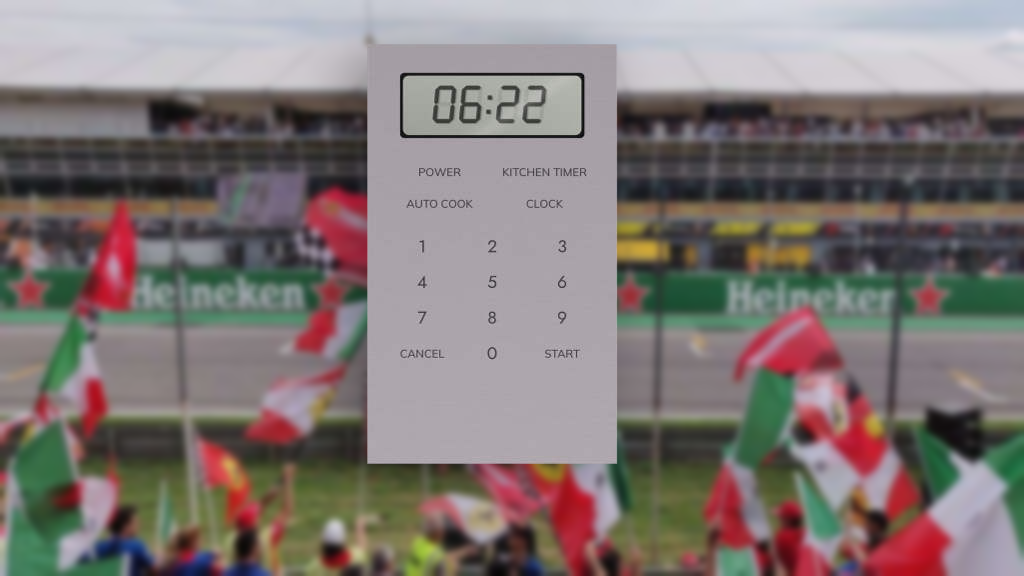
**6:22**
